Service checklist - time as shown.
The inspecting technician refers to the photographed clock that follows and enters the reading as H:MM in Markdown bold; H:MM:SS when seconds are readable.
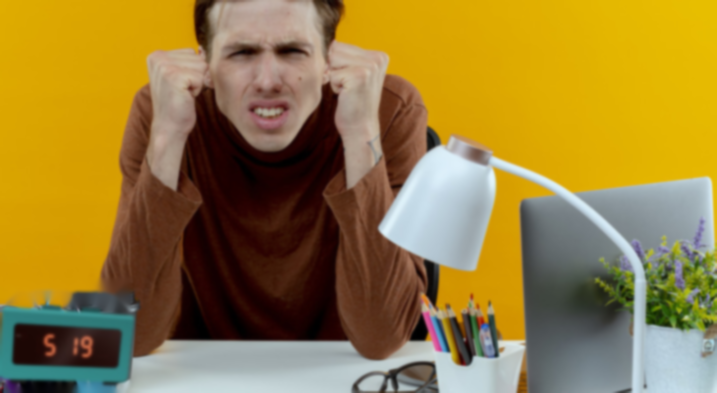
**5:19**
